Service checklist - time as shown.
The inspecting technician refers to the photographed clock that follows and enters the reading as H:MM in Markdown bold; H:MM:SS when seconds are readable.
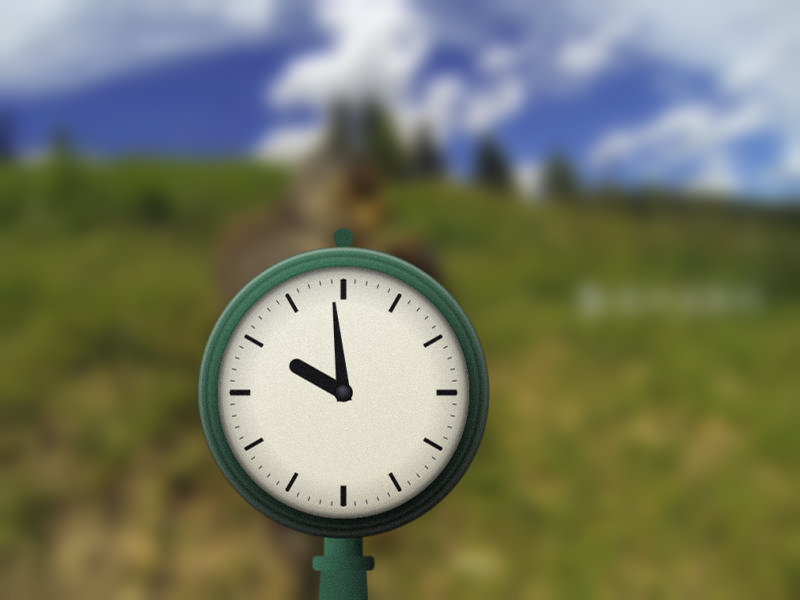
**9:59**
